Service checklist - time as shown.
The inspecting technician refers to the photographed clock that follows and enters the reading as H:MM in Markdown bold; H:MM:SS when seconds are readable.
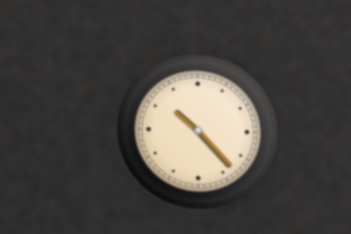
**10:23**
